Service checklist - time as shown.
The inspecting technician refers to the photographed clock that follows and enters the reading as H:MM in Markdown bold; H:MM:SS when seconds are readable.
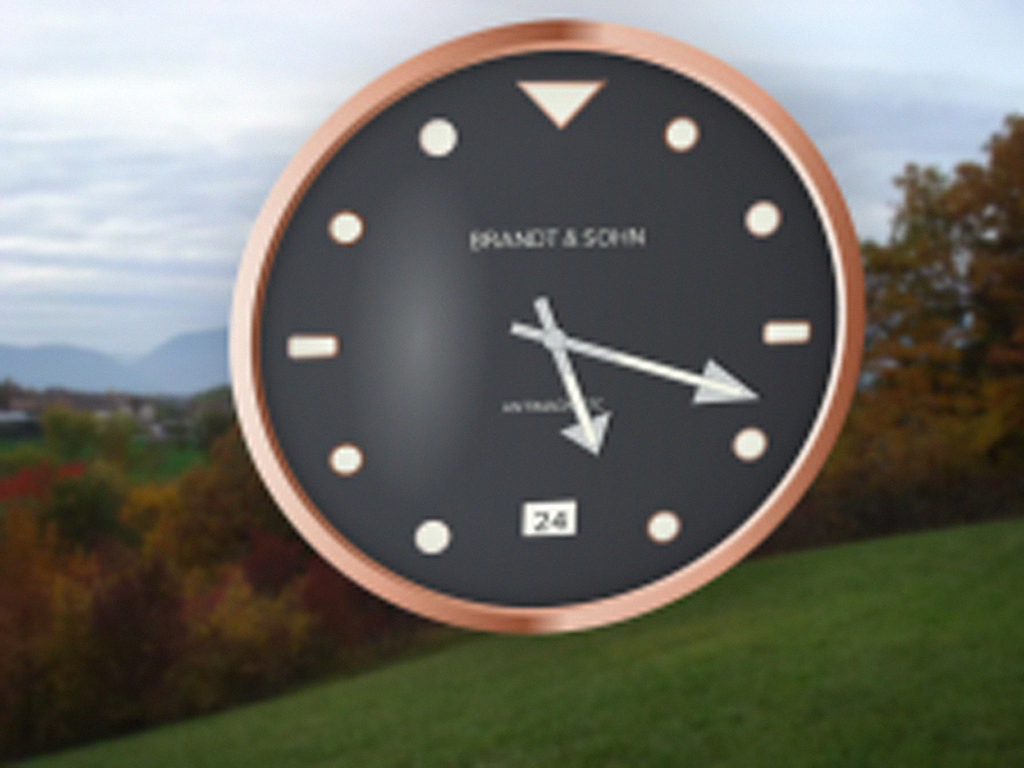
**5:18**
